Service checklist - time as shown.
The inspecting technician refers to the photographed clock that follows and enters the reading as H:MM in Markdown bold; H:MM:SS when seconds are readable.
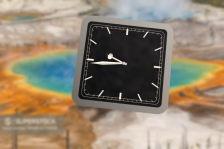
**9:44**
